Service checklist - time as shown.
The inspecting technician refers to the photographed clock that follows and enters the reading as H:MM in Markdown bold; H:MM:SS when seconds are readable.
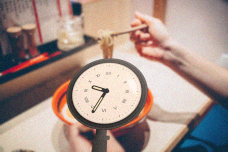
**9:34**
